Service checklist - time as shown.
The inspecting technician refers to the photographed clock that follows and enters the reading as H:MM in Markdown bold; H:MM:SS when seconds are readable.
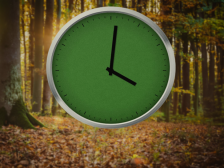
**4:01**
